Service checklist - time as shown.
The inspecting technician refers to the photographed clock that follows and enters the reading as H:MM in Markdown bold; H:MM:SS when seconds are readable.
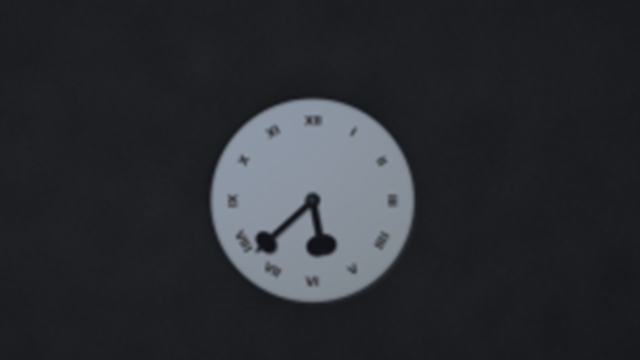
**5:38**
